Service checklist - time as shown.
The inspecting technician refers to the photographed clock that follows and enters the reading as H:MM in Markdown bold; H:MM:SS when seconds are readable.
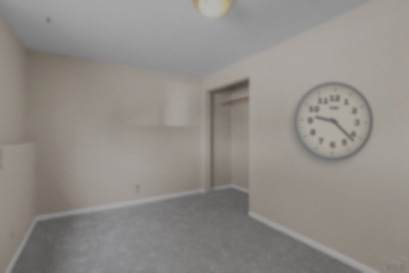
**9:22**
